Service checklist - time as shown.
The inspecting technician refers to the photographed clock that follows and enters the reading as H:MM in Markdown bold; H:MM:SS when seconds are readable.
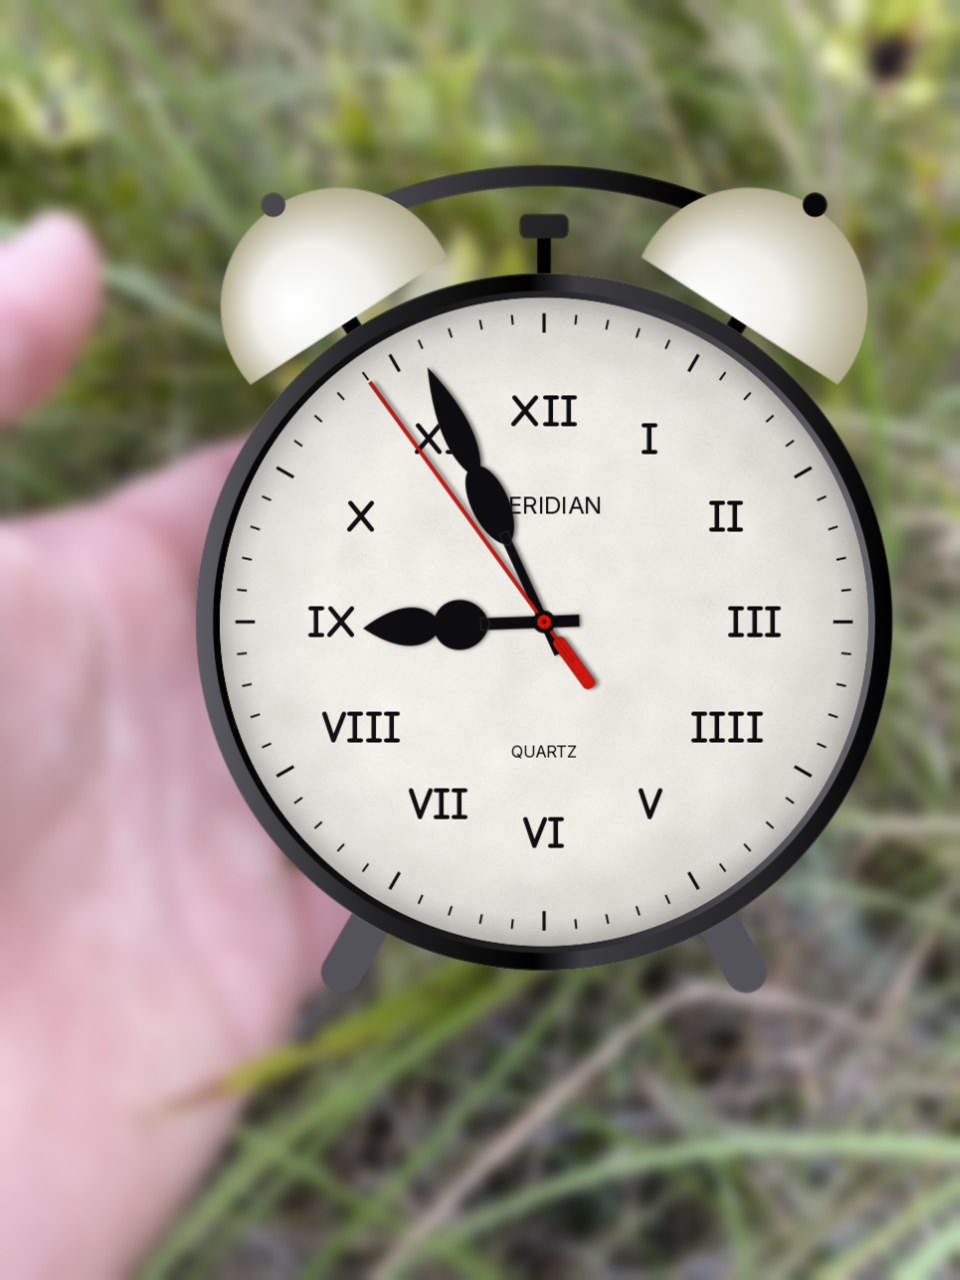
**8:55:54**
